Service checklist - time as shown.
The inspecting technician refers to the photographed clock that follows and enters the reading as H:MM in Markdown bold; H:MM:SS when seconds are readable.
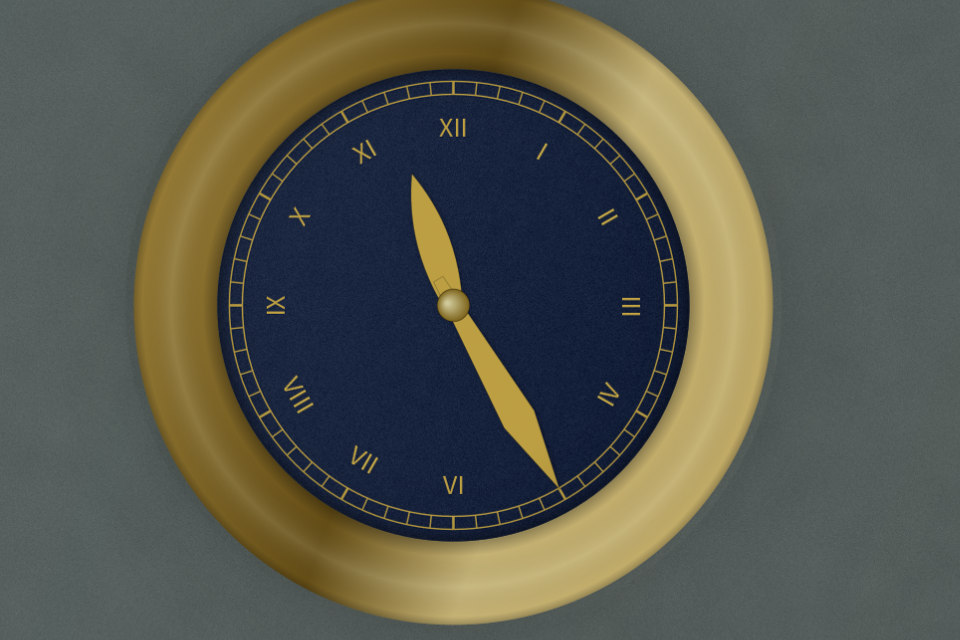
**11:25**
